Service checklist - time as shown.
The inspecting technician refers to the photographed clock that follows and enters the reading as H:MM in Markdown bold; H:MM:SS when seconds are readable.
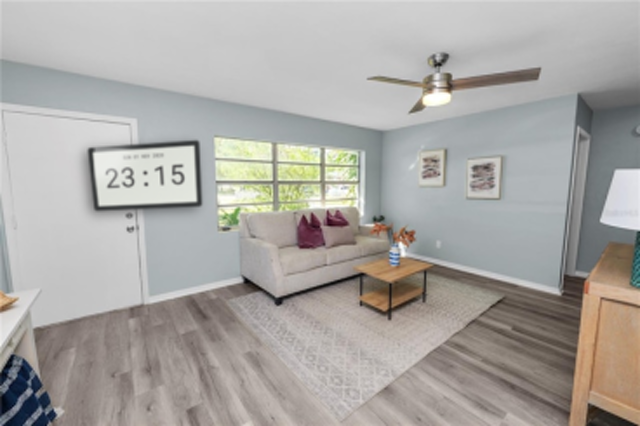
**23:15**
